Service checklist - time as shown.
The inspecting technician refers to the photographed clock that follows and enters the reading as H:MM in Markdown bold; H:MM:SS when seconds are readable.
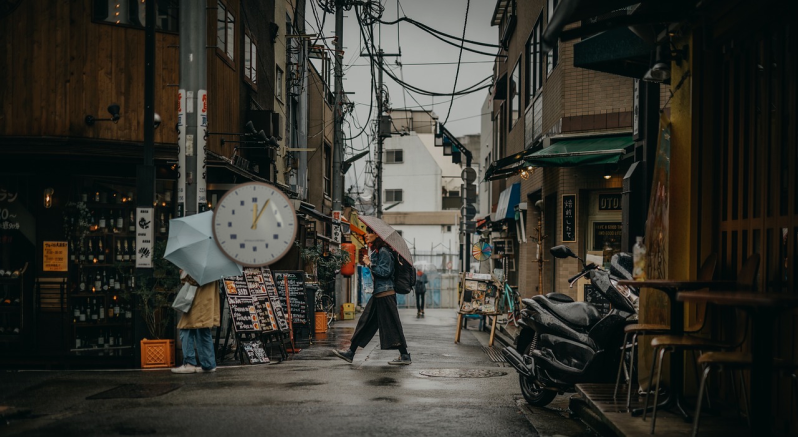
**12:05**
